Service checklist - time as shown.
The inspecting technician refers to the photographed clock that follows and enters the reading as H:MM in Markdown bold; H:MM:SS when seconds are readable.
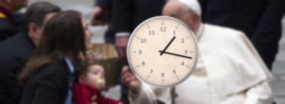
**1:17**
